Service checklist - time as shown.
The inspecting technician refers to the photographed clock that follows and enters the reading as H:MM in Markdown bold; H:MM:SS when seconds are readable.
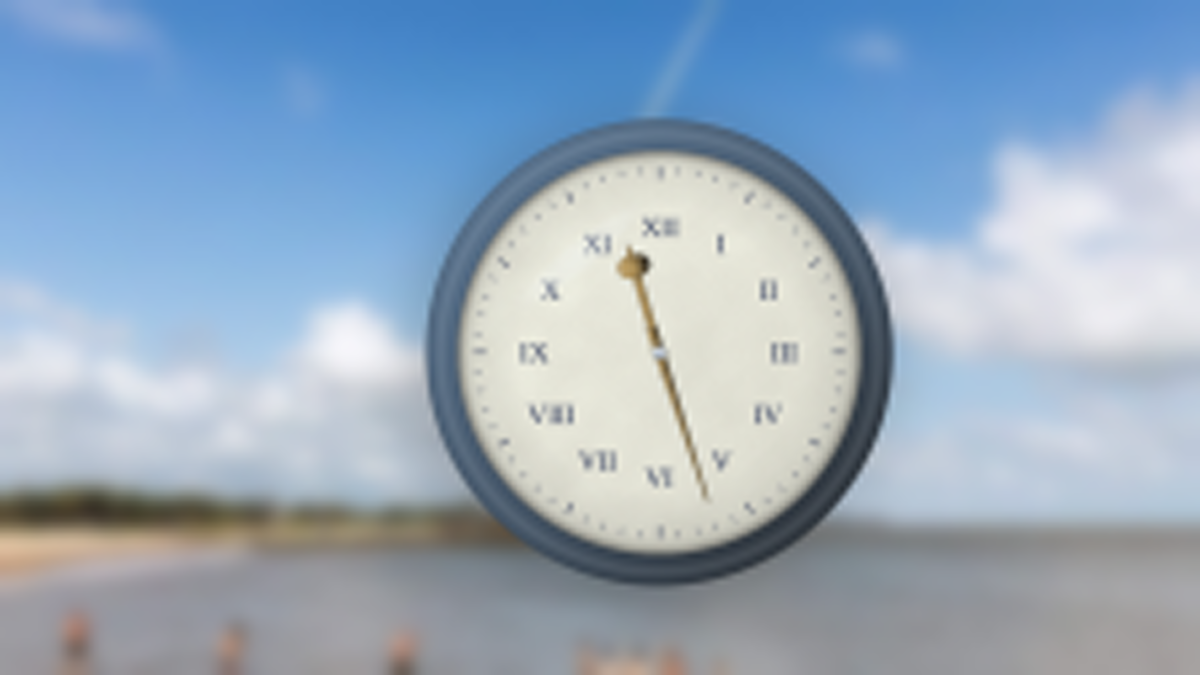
**11:27**
